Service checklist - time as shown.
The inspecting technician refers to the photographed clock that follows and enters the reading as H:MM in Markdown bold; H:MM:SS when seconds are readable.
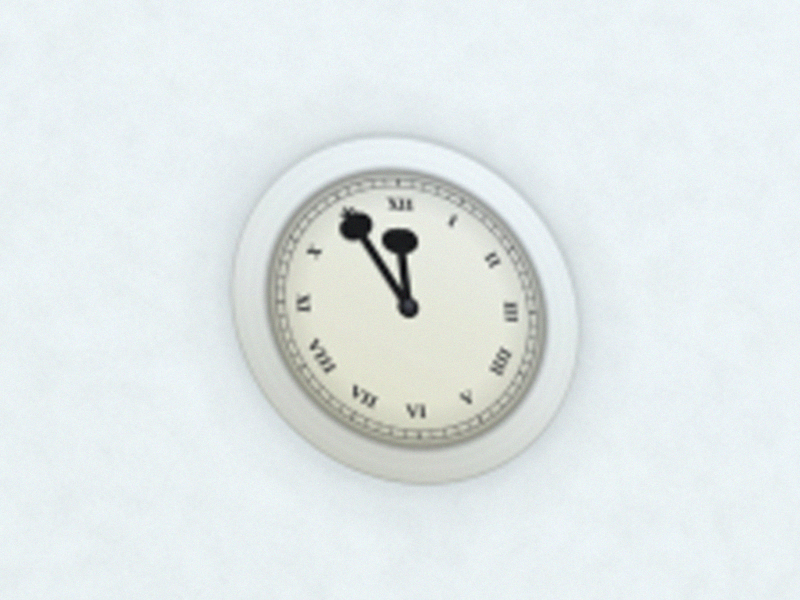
**11:55**
